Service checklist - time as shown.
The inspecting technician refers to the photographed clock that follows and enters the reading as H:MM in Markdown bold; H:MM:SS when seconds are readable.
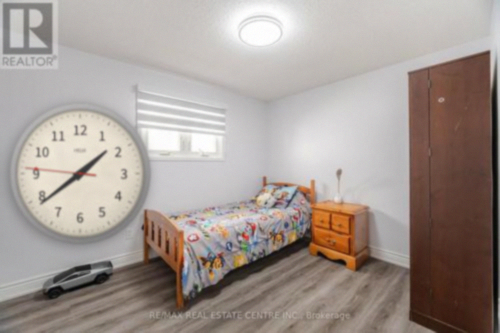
**1:38:46**
